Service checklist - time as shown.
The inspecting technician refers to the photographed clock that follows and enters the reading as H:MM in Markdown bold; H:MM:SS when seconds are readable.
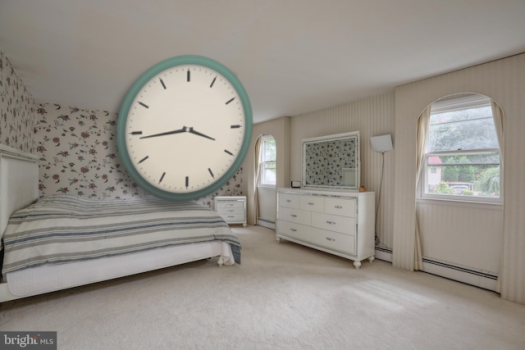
**3:44**
